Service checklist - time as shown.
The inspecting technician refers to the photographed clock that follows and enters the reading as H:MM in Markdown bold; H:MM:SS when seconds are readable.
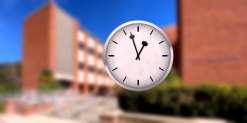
**12:57**
